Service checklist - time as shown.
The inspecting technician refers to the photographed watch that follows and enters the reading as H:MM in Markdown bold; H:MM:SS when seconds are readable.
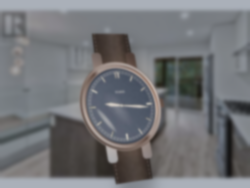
**9:16**
